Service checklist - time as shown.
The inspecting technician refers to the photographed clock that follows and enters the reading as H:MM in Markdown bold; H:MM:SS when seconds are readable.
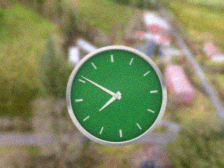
**7:51**
